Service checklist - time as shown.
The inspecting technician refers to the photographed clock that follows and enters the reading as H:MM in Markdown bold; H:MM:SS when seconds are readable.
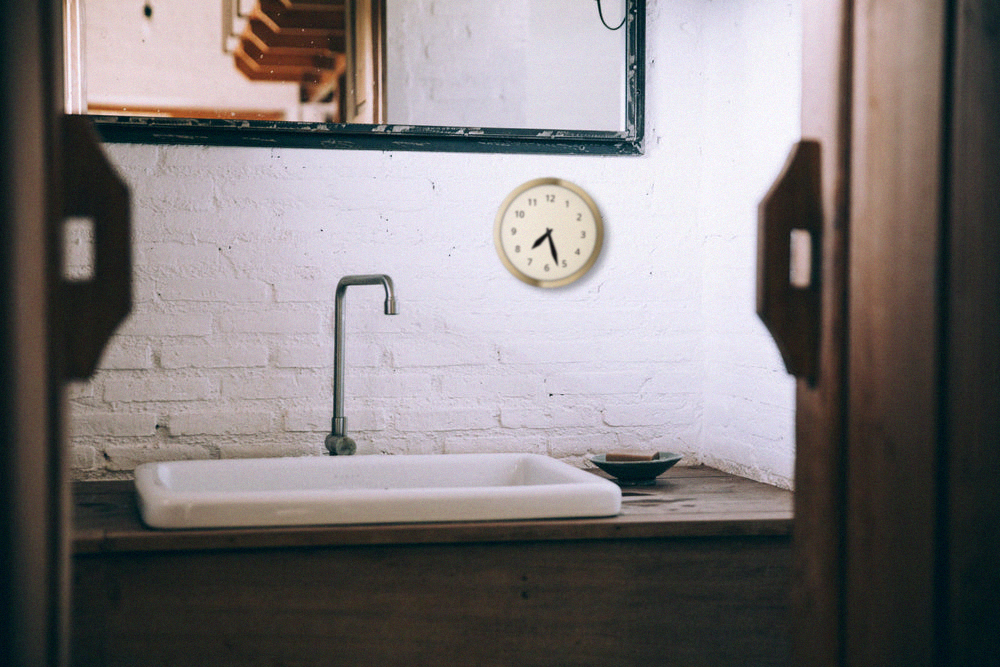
**7:27**
